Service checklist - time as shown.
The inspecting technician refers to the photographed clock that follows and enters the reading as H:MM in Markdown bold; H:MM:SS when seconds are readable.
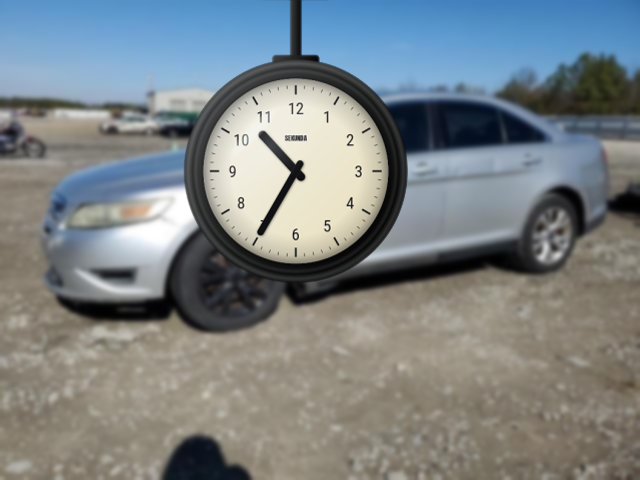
**10:35**
